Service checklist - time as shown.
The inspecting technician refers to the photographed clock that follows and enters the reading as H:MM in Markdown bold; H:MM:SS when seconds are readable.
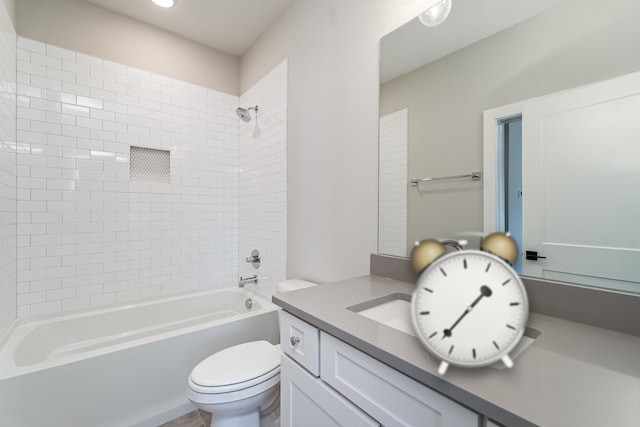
**1:38**
